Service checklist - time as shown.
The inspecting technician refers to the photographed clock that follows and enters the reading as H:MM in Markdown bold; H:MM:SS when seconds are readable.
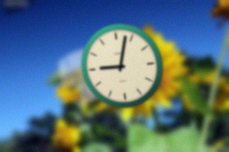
**9:03**
